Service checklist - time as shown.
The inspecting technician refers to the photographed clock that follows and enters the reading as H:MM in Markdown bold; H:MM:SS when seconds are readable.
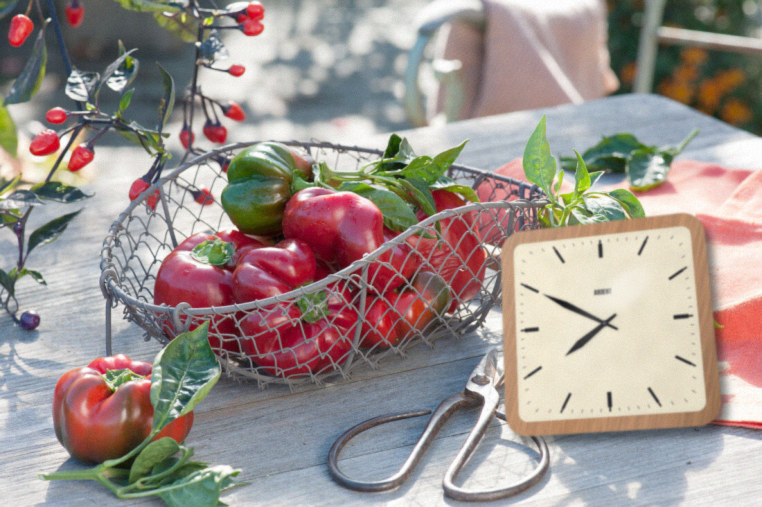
**7:50**
